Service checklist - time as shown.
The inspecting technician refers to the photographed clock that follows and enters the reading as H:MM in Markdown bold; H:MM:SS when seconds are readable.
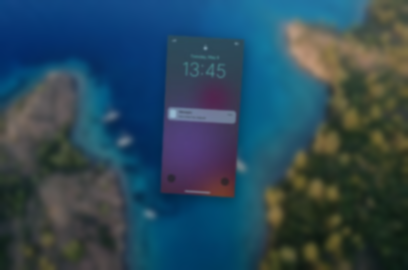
**13:45**
